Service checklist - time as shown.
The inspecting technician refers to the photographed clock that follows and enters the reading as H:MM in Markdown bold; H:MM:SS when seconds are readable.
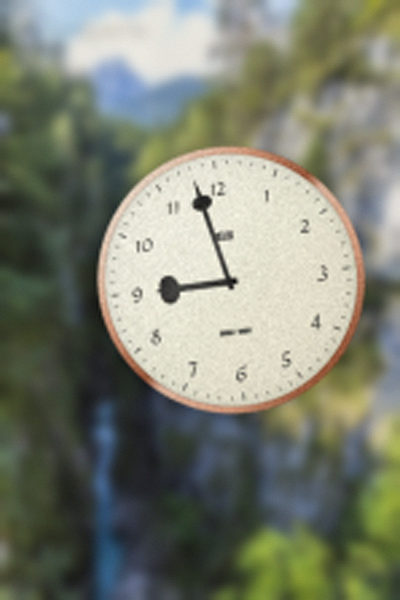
**8:58**
